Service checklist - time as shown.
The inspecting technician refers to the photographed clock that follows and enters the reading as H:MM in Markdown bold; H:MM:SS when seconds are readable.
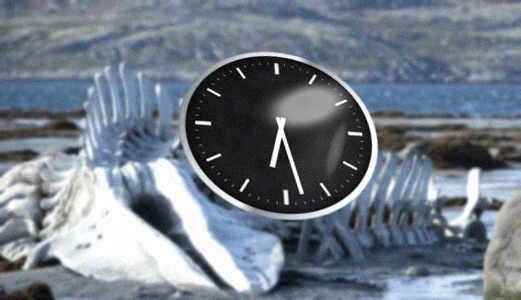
**6:28**
